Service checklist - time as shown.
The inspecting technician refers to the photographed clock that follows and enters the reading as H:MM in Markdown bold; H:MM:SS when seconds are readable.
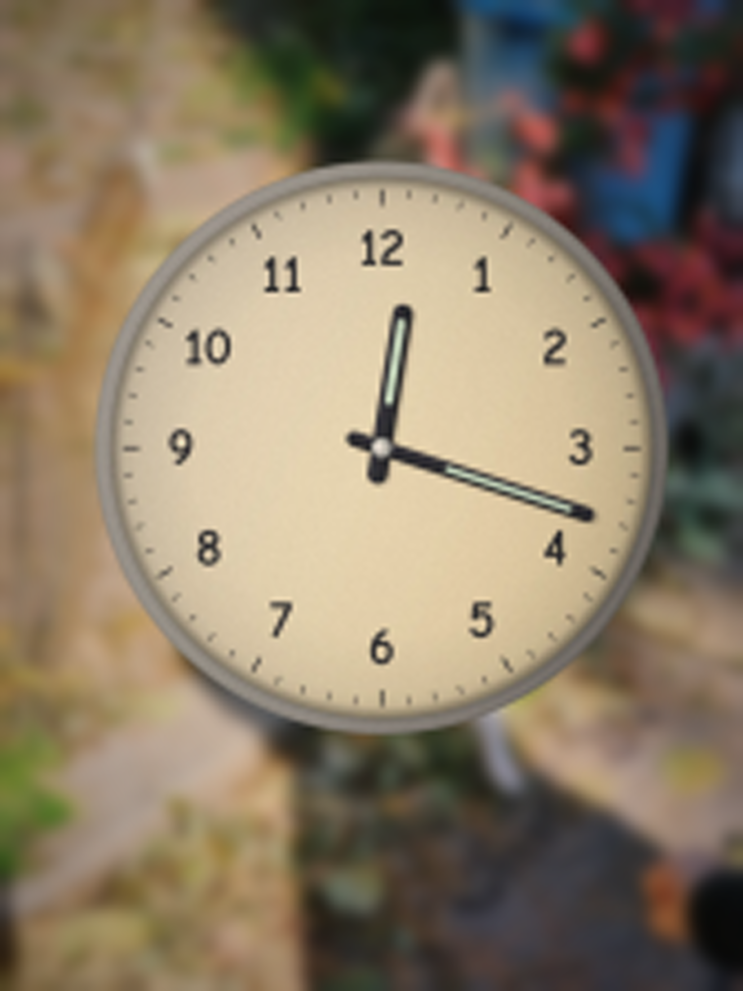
**12:18**
